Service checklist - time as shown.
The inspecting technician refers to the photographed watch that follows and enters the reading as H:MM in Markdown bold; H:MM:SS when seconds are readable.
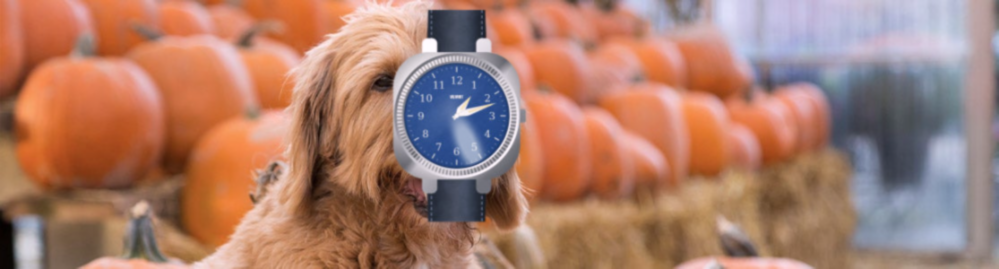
**1:12**
